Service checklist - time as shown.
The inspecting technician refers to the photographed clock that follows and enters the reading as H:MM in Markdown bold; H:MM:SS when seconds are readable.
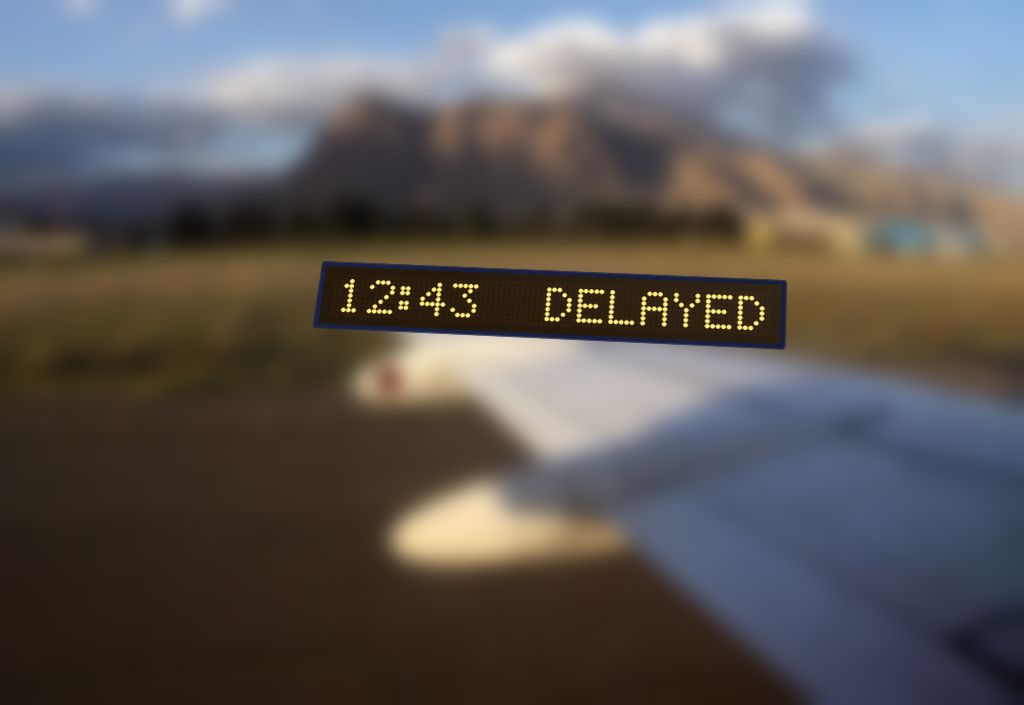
**12:43**
